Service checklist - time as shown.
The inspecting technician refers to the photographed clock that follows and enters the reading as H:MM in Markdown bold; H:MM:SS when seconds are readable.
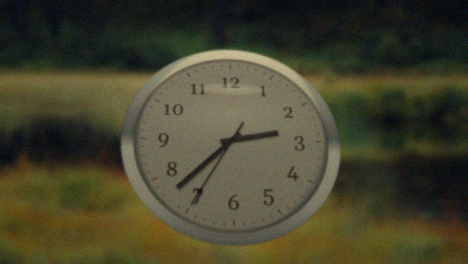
**2:37:35**
